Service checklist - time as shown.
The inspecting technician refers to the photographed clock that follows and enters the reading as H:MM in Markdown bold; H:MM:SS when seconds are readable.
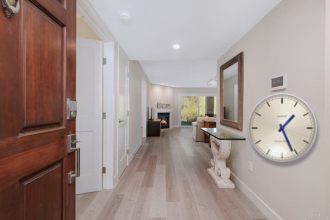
**1:26**
